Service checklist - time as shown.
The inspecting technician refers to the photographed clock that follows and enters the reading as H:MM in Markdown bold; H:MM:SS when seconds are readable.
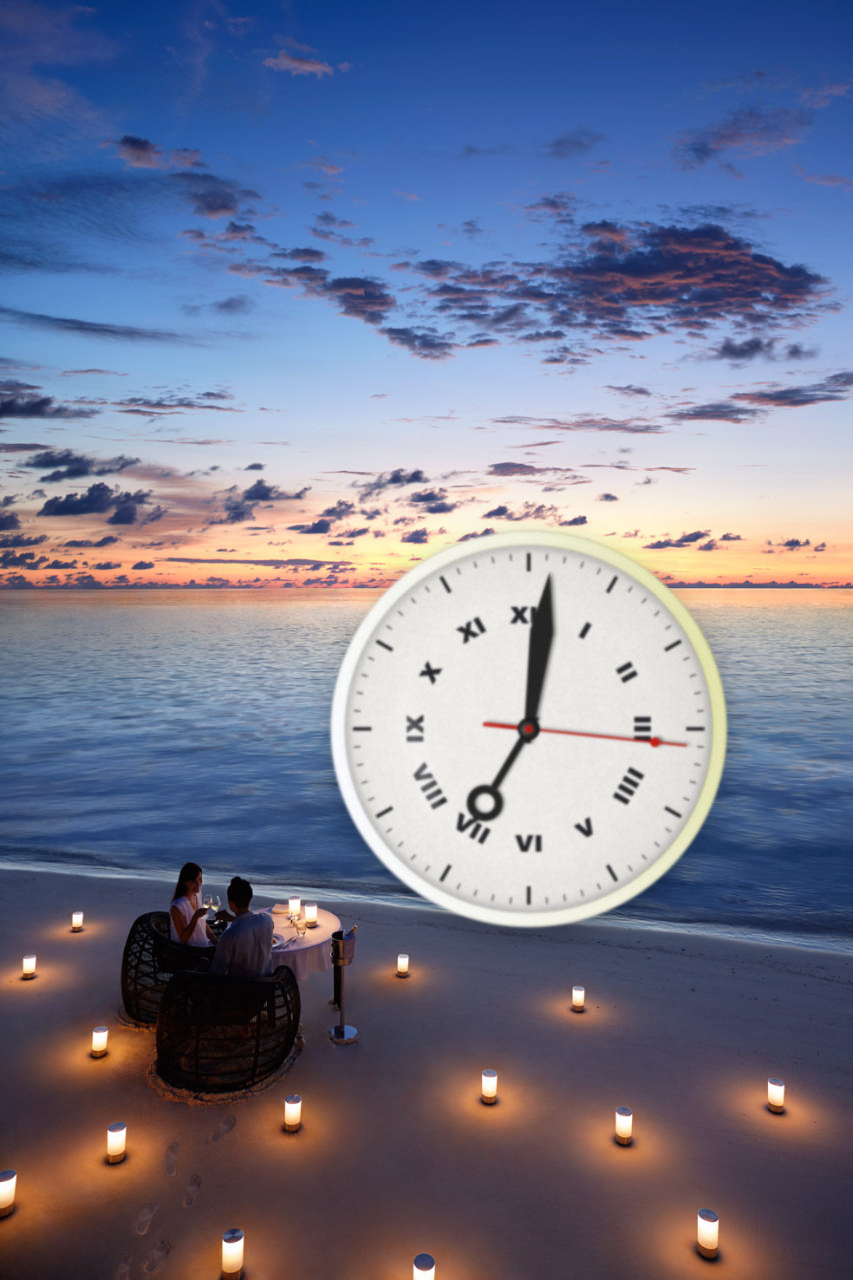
**7:01:16**
